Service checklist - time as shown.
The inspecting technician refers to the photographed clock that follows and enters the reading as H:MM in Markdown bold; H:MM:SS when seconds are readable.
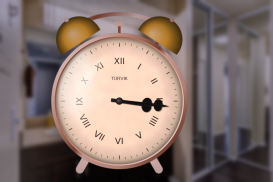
**3:16**
